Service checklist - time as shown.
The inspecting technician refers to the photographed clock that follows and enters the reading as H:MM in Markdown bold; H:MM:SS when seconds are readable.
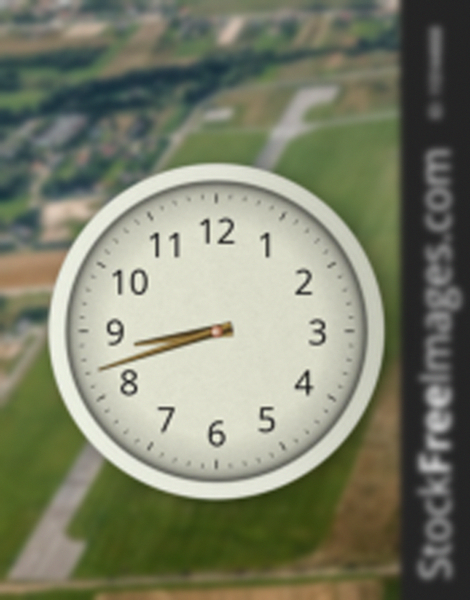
**8:42**
